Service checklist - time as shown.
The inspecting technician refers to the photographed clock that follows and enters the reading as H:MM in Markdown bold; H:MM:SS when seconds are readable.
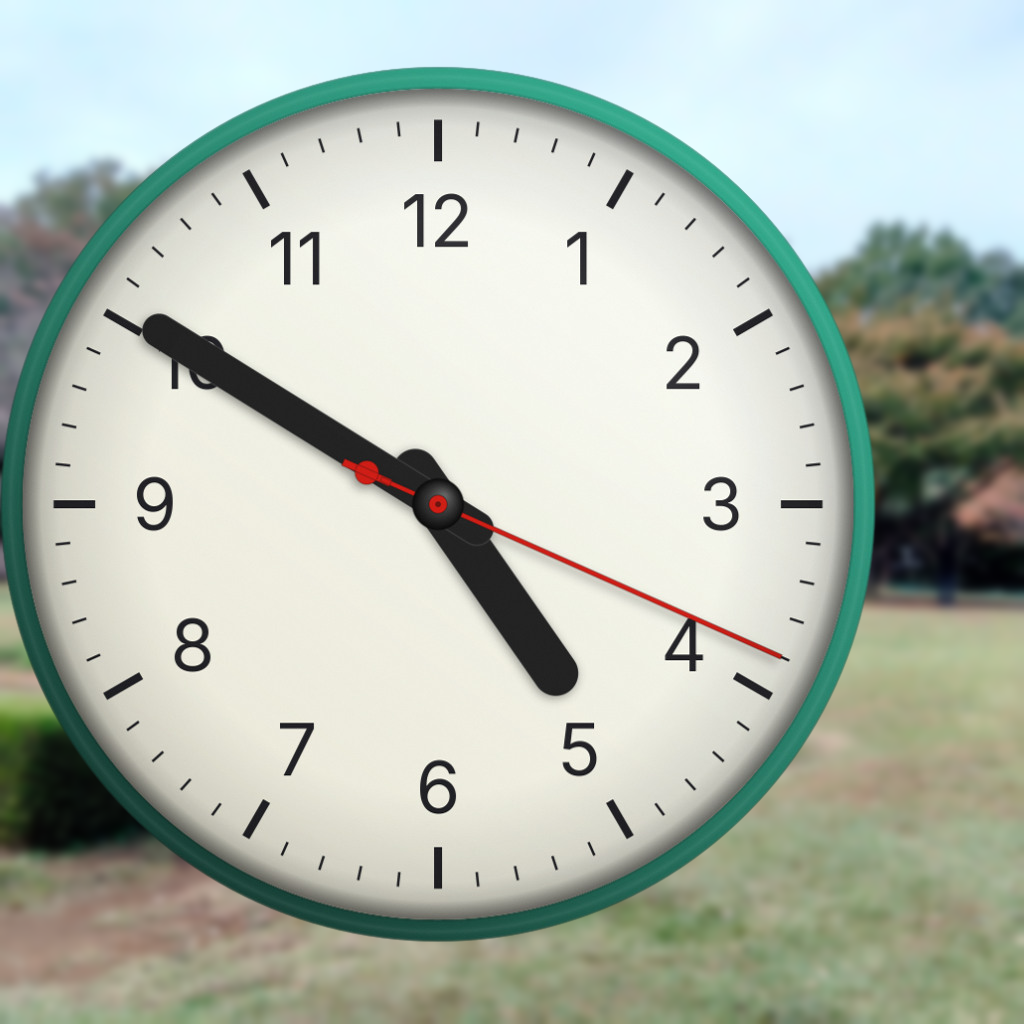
**4:50:19**
